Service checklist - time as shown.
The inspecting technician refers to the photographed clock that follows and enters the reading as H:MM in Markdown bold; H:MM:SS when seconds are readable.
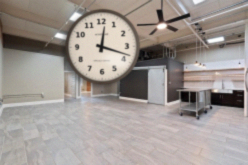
**12:18**
